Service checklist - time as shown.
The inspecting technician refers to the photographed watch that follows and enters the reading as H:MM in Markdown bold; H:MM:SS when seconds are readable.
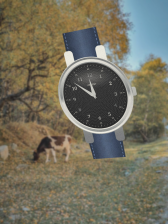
**11:52**
